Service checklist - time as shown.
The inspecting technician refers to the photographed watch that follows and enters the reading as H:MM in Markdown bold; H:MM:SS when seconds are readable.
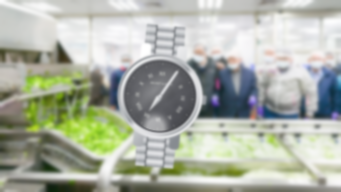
**7:05**
